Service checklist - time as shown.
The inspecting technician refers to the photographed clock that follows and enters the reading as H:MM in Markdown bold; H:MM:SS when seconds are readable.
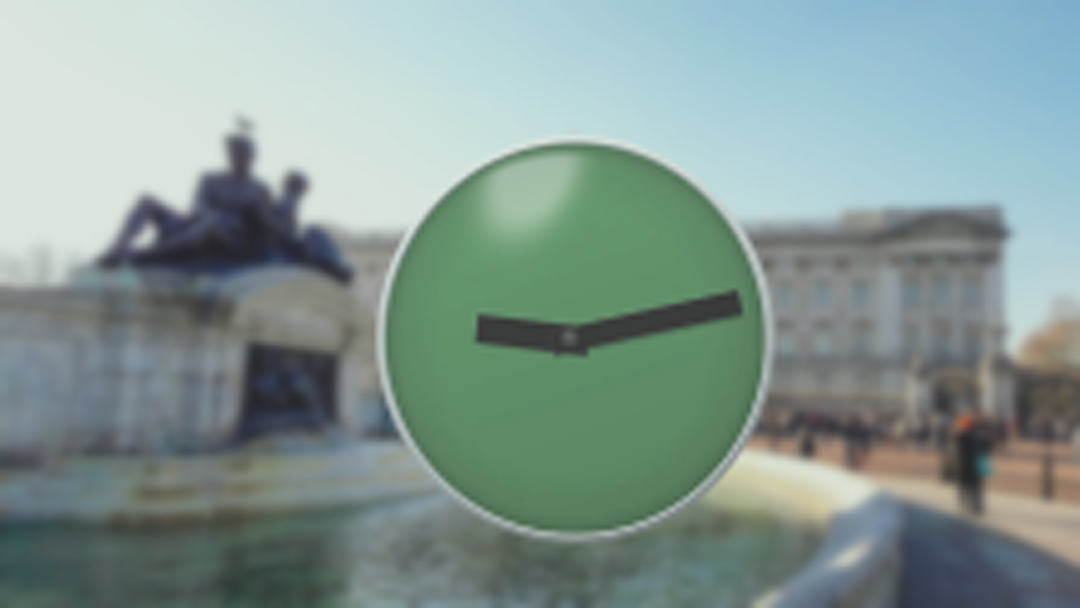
**9:13**
